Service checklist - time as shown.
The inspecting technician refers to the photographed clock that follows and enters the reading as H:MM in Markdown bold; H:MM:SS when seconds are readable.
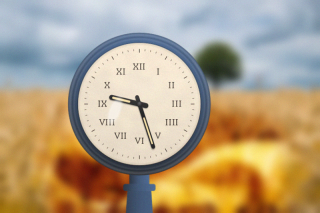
**9:27**
